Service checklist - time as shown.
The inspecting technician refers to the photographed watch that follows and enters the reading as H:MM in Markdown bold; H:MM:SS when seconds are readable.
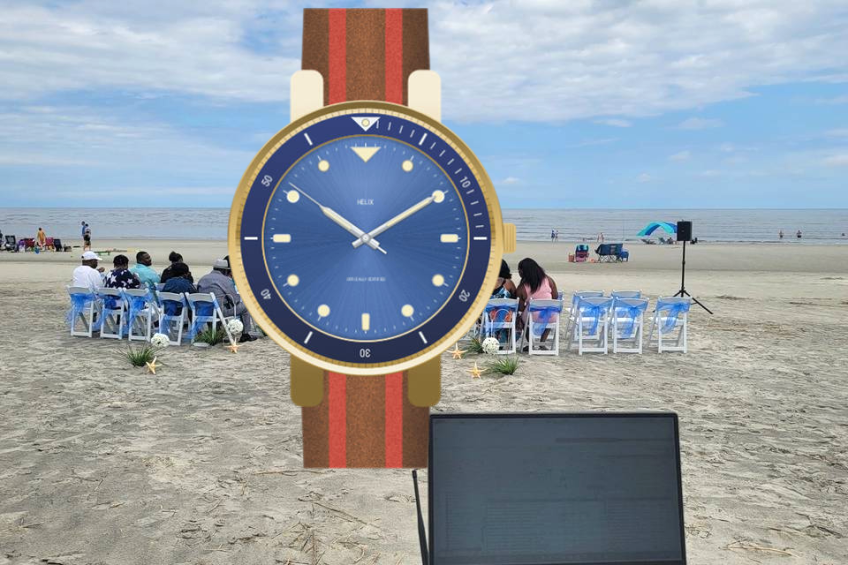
**10:09:51**
